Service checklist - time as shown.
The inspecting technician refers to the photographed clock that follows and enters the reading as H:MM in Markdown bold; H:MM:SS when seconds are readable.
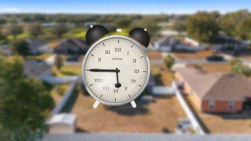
**5:45**
